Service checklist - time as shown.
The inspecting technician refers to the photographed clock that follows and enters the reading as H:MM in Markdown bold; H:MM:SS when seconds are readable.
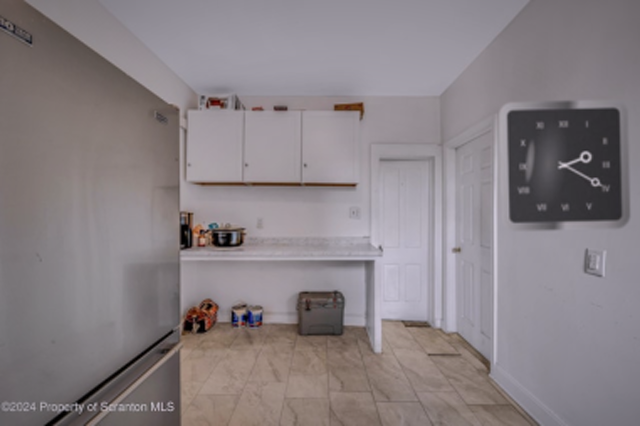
**2:20**
